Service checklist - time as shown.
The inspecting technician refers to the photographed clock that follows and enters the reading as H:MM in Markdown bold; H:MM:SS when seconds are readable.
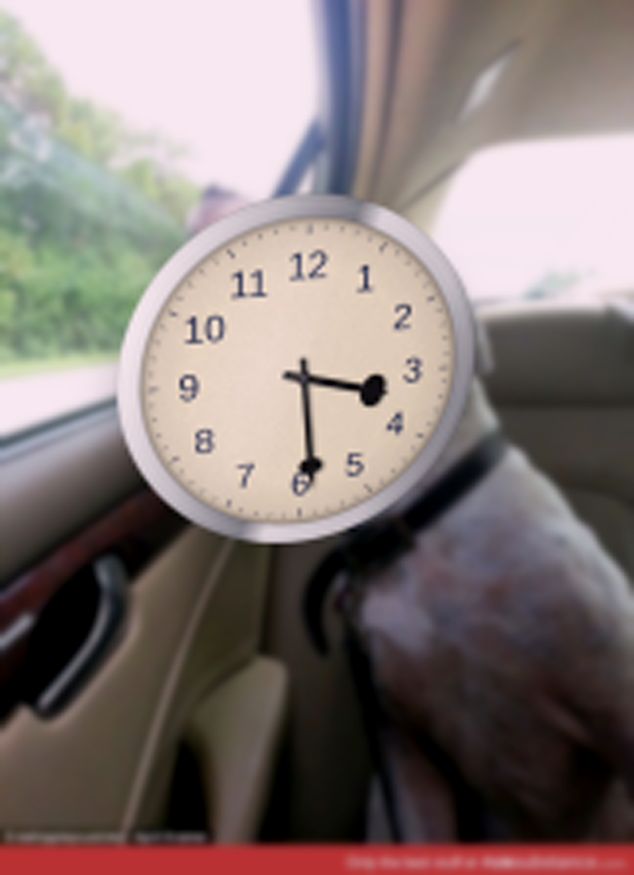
**3:29**
